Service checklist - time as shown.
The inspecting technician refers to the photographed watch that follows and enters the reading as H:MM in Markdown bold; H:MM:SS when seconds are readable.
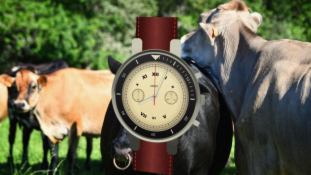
**8:04**
